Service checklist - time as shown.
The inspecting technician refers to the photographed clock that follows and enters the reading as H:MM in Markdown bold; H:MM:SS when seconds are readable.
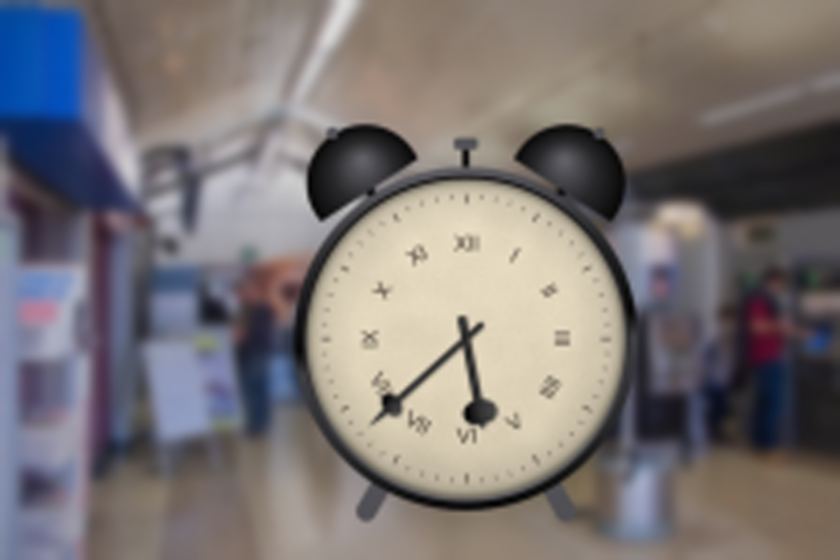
**5:38**
